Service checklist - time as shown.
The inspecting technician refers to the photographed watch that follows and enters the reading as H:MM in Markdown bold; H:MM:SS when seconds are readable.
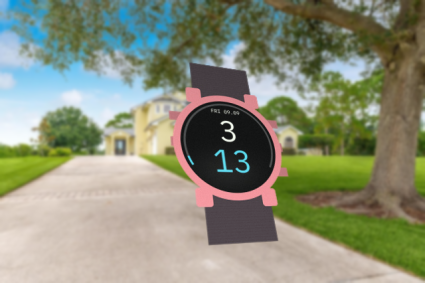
**3:13**
